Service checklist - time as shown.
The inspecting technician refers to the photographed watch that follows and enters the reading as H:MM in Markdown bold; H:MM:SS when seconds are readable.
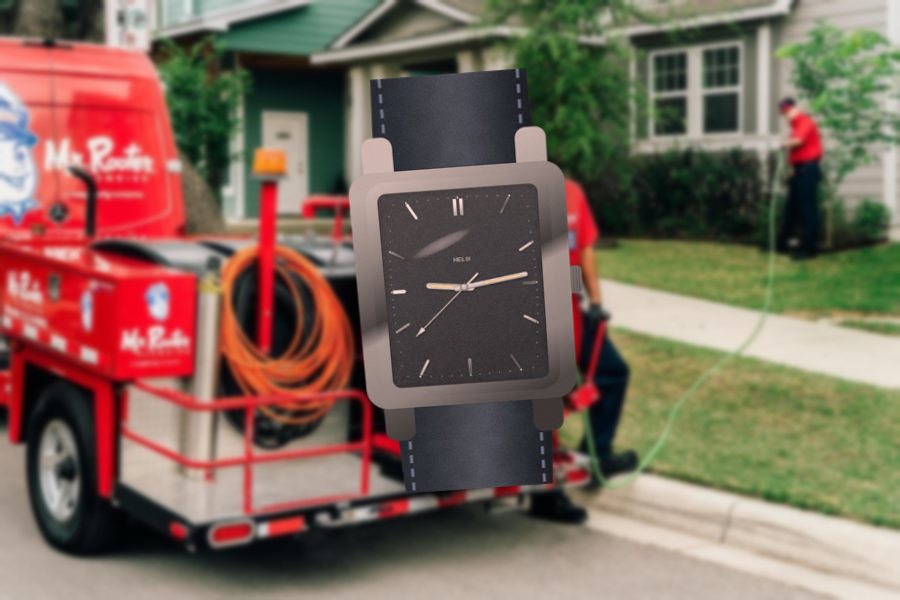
**9:13:38**
